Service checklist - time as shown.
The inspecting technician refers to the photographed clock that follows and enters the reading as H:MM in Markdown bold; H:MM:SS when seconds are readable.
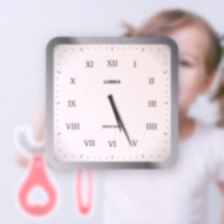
**5:26**
